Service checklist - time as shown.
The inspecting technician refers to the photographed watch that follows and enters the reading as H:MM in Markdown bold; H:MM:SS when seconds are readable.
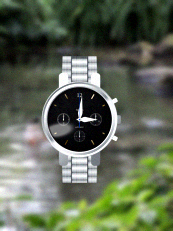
**3:01**
